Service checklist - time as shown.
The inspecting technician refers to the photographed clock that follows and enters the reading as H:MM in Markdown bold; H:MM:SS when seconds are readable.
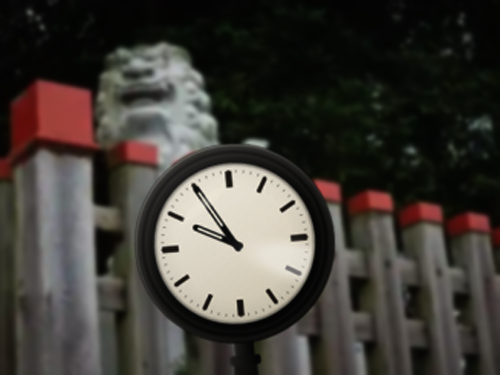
**9:55**
